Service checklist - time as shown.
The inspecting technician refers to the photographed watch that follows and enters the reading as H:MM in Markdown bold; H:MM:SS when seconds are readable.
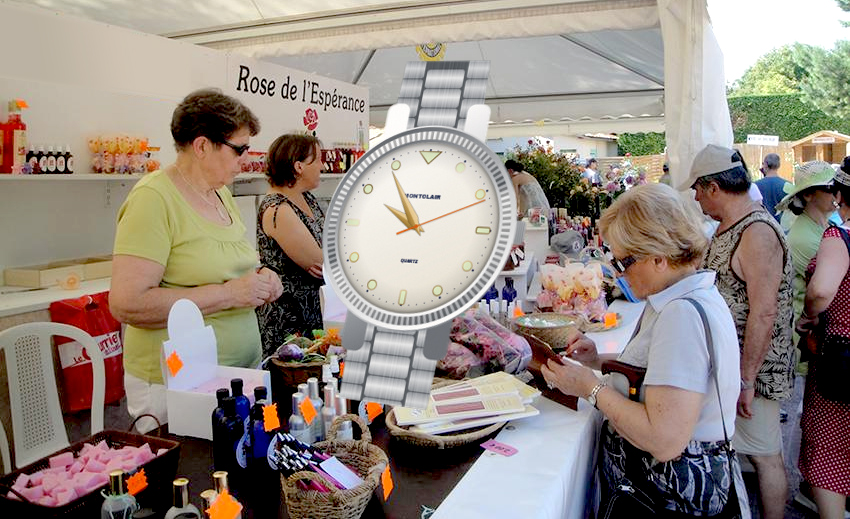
**9:54:11**
